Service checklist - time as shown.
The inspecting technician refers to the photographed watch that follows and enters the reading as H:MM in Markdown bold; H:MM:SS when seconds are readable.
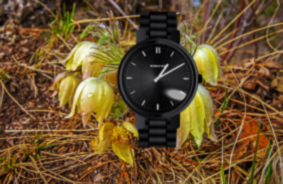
**1:10**
